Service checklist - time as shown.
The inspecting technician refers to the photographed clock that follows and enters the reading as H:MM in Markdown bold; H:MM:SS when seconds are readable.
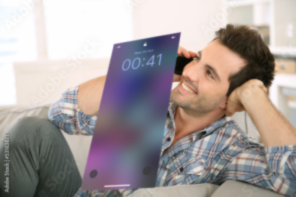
**0:41**
